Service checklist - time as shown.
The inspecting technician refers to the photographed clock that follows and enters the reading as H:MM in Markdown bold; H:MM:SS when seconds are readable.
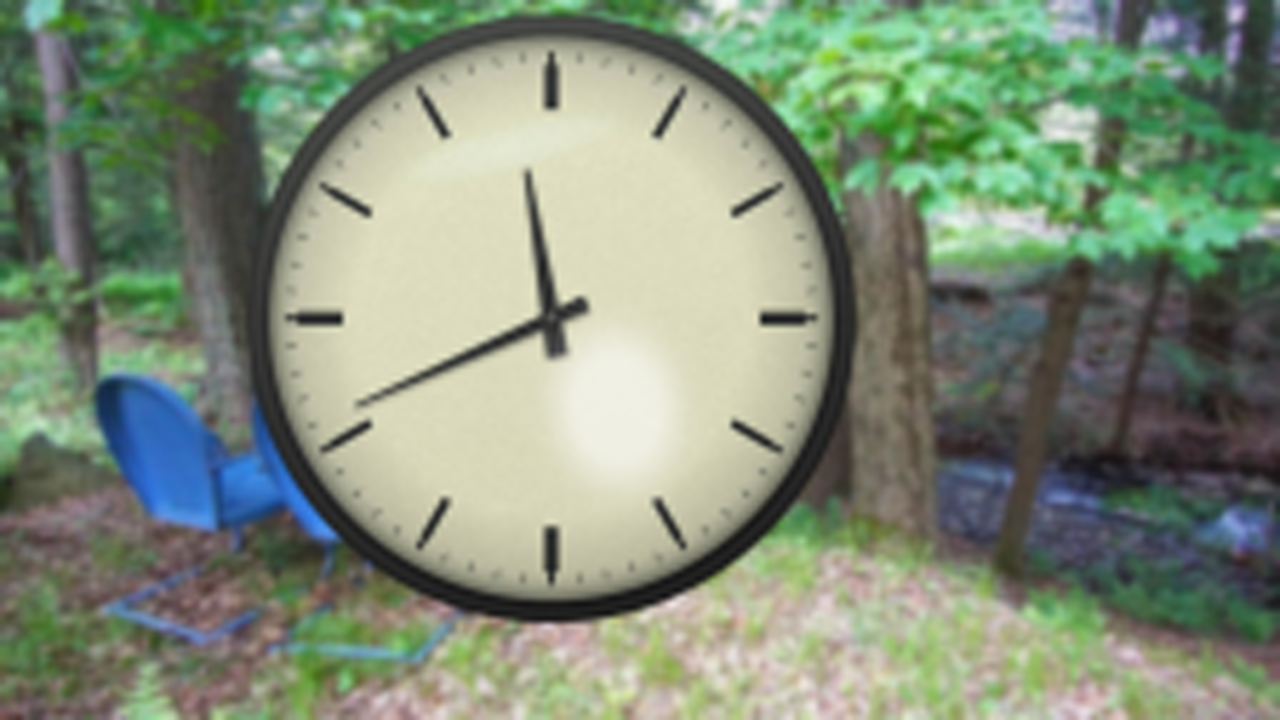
**11:41**
